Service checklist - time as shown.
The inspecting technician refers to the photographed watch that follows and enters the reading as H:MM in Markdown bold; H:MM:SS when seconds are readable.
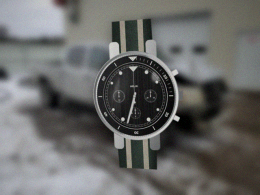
**6:33**
